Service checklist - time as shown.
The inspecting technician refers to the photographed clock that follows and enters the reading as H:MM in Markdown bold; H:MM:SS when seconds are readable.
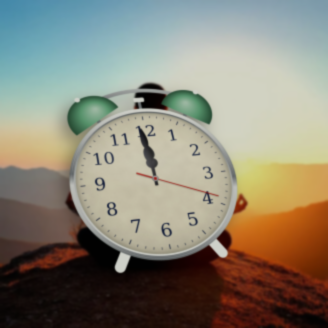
**11:59:19**
